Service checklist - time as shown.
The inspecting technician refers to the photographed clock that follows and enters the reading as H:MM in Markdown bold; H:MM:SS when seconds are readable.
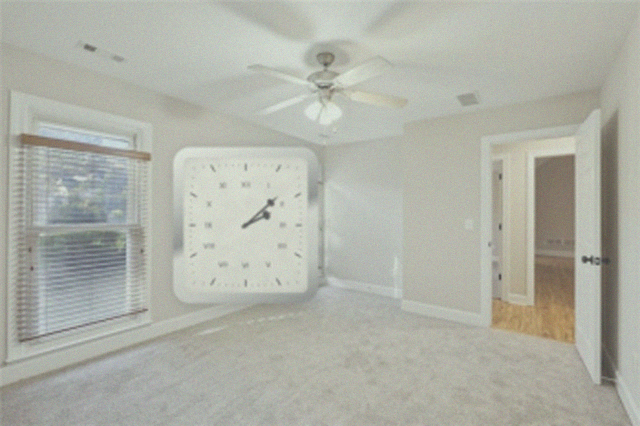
**2:08**
